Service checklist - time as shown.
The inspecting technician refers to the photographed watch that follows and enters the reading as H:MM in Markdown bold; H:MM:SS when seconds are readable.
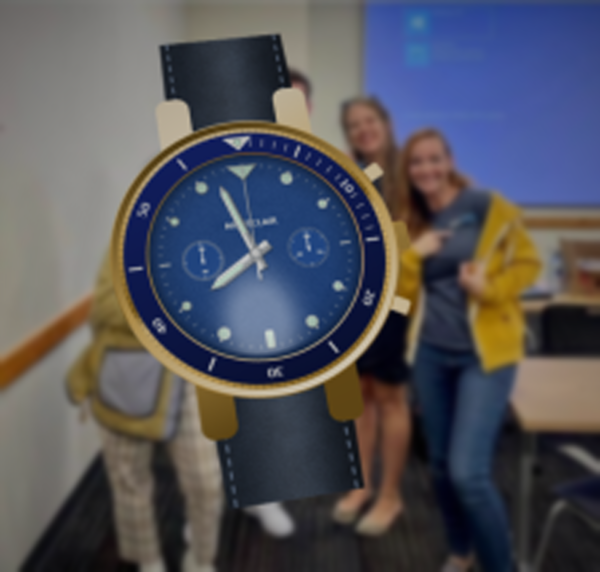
**7:57**
